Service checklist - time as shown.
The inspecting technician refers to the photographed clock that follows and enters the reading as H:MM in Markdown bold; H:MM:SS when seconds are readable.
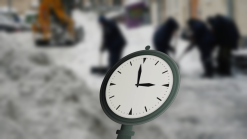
**2:59**
